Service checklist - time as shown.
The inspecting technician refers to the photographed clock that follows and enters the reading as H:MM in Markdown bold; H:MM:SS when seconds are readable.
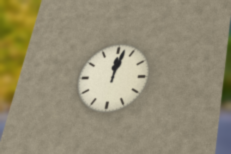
**12:02**
